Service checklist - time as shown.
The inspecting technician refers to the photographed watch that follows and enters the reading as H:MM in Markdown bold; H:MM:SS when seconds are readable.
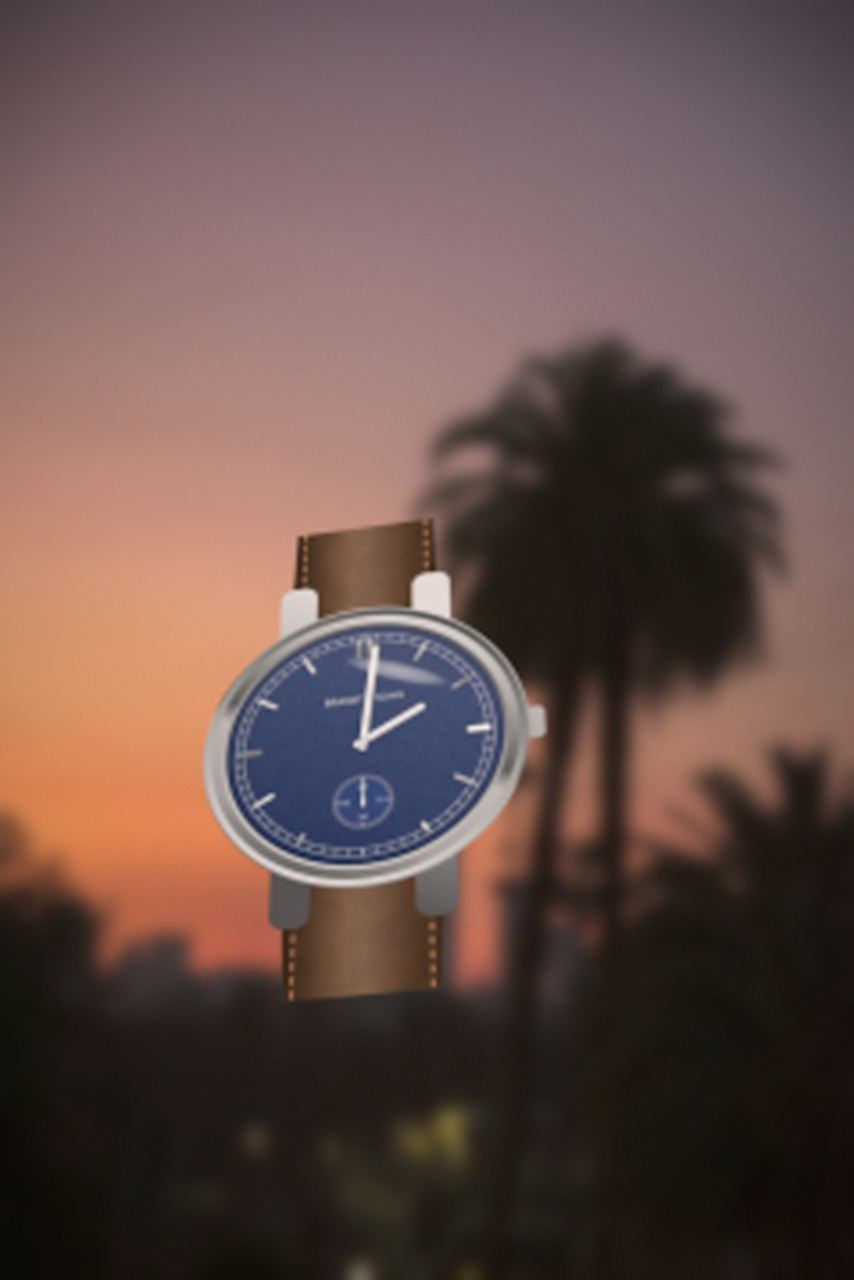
**2:01**
